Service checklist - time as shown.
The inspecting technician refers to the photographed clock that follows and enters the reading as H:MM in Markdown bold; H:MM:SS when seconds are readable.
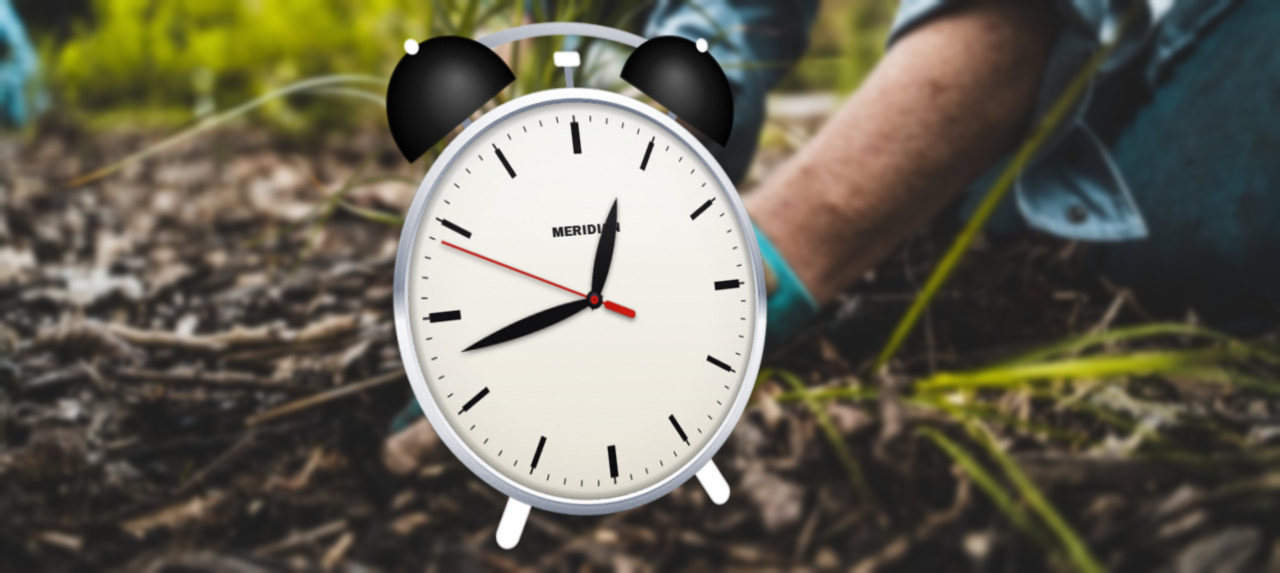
**12:42:49**
